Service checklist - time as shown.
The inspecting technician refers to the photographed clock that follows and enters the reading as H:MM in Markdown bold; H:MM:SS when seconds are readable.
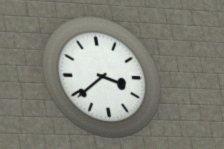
**3:39**
